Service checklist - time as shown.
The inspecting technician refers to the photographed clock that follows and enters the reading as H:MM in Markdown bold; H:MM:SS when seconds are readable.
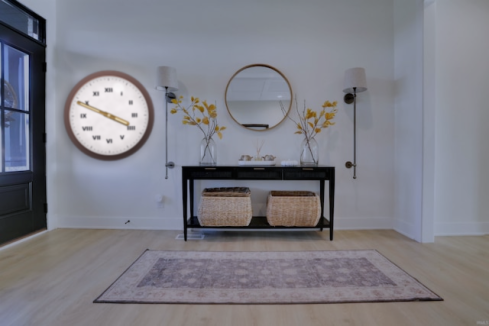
**3:49**
